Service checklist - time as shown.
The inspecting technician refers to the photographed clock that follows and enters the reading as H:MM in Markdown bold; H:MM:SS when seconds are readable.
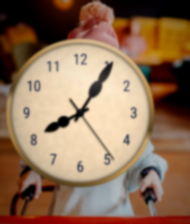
**8:05:24**
